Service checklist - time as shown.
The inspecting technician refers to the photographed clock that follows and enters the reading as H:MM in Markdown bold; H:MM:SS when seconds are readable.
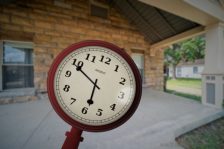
**5:49**
